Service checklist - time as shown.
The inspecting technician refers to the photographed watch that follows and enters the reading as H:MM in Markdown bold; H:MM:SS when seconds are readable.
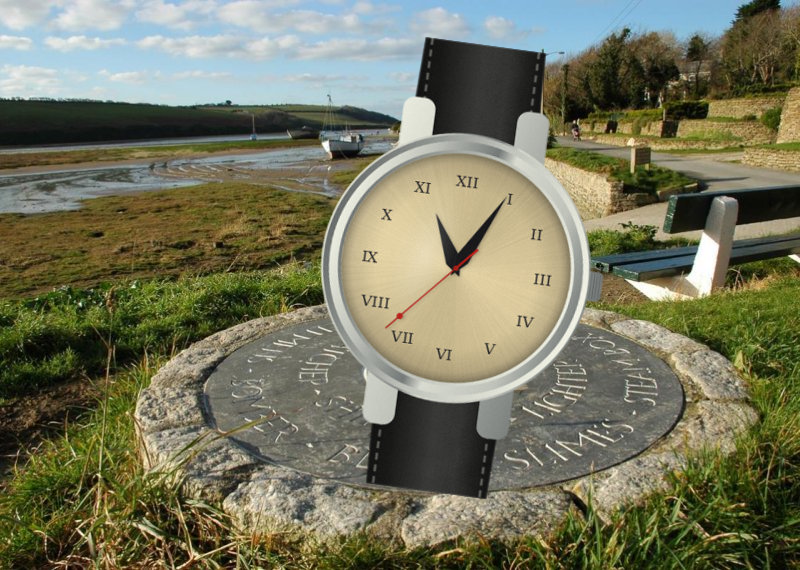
**11:04:37**
